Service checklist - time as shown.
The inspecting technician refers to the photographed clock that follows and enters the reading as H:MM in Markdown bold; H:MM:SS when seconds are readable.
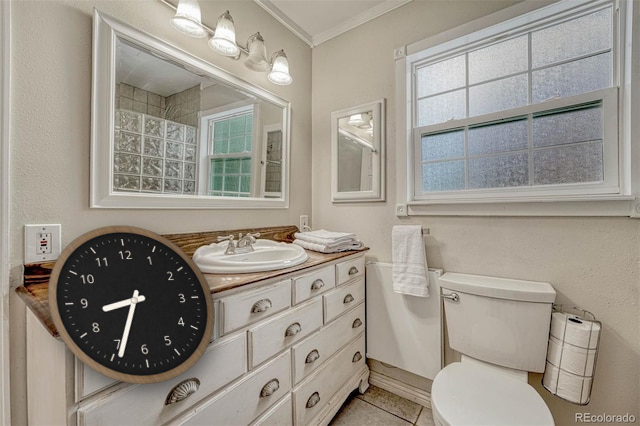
**8:34**
